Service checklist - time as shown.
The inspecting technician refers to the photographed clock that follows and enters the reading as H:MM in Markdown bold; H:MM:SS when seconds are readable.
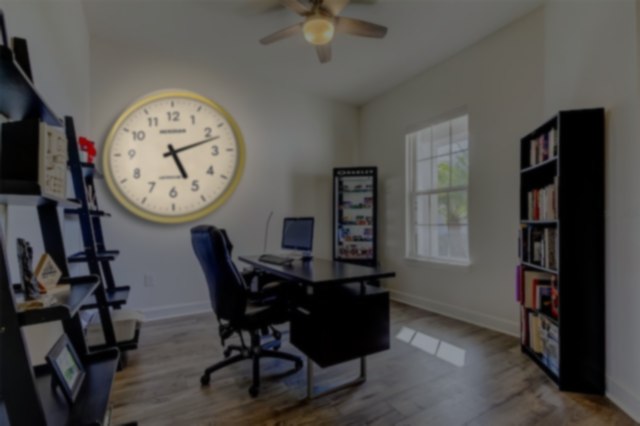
**5:12**
